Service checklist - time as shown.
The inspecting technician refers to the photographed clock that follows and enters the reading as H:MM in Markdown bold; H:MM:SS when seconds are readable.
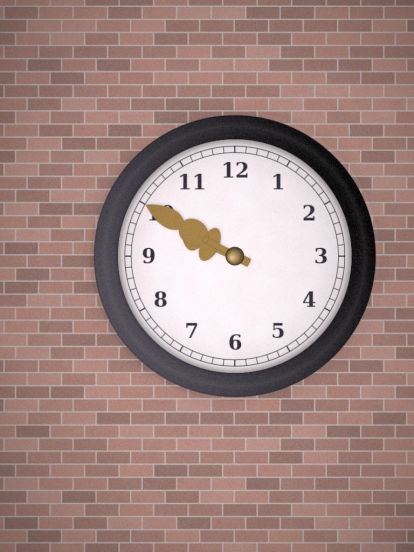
**9:50**
